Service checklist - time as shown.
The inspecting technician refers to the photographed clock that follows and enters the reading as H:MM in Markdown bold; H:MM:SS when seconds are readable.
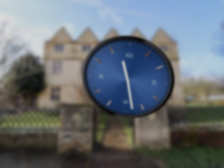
**11:28**
